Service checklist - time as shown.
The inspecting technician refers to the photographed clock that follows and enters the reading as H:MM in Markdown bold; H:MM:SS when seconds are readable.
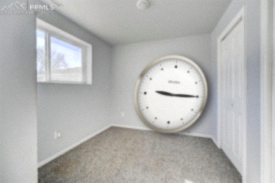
**9:15**
